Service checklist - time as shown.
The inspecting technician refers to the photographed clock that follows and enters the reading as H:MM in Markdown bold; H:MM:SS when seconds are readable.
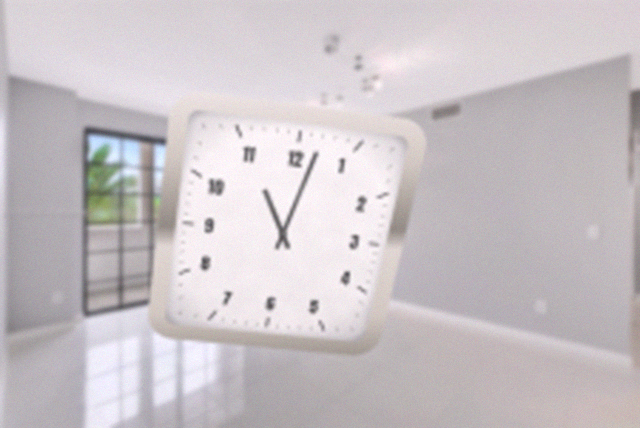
**11:02**
